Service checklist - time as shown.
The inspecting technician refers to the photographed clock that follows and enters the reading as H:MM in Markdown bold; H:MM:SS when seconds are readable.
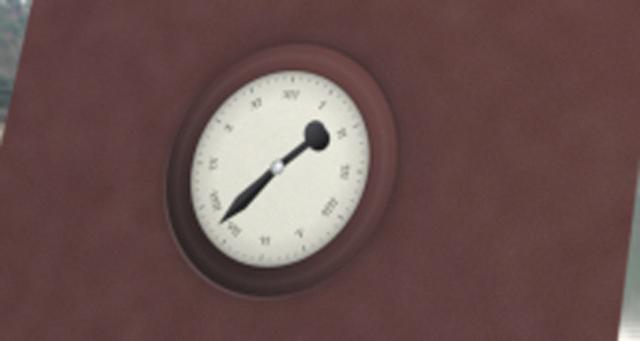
**1:37**
